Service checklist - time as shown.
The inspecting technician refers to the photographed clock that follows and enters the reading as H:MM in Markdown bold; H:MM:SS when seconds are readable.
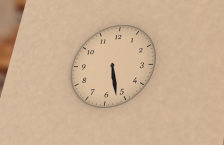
**5:27**
